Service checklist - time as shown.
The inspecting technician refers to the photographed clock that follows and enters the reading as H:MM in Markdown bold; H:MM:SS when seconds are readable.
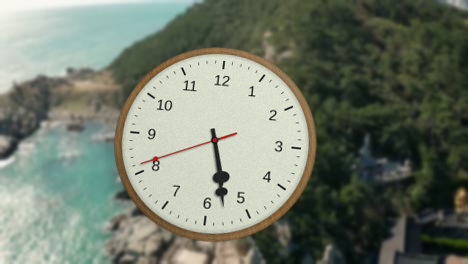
**5:27:41**
